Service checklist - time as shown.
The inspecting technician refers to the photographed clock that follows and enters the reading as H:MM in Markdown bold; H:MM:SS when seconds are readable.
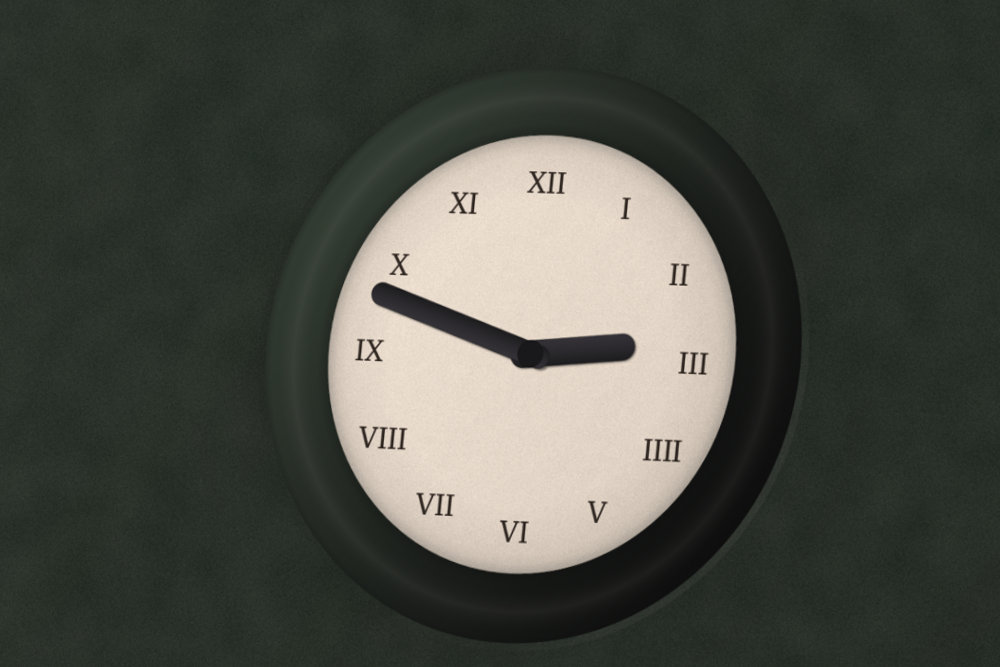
**2:48**
